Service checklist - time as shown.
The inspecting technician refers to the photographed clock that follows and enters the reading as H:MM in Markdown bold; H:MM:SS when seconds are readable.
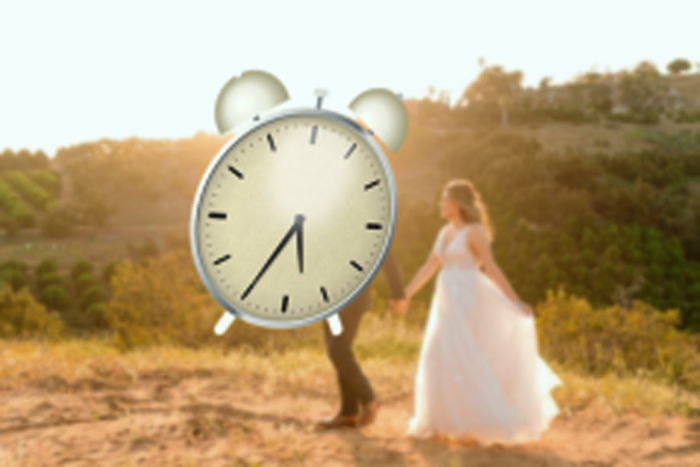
**5:35**
